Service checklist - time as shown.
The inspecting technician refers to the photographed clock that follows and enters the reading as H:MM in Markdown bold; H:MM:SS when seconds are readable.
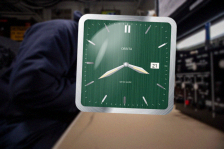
**3:40**
